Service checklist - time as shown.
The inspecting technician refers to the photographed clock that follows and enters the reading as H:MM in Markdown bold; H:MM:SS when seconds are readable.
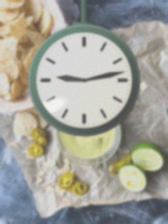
**9:13**
